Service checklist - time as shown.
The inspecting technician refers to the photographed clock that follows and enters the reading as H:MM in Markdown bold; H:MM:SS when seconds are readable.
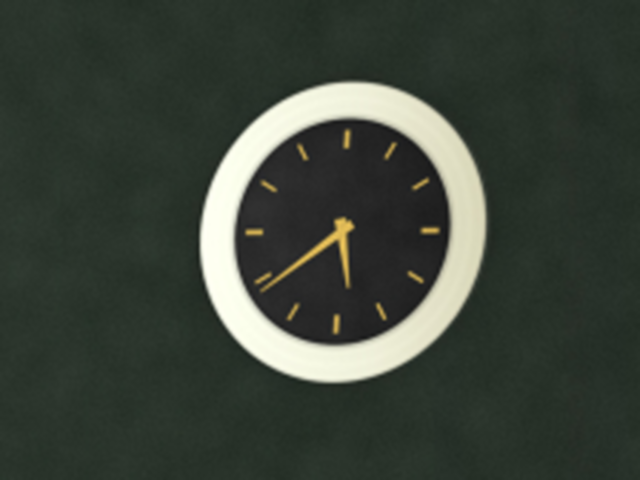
**5:39**
